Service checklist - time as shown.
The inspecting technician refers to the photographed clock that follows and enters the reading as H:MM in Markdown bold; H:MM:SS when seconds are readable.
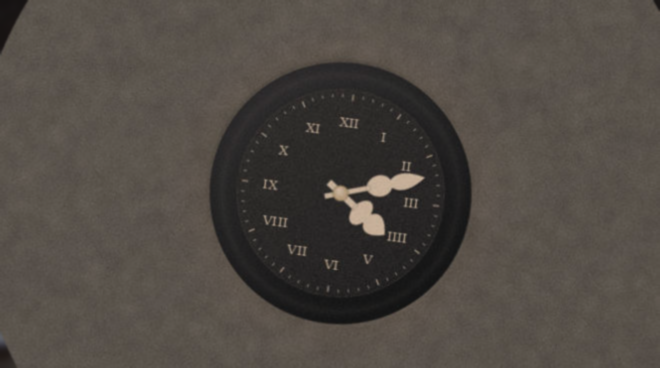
**4:12**
